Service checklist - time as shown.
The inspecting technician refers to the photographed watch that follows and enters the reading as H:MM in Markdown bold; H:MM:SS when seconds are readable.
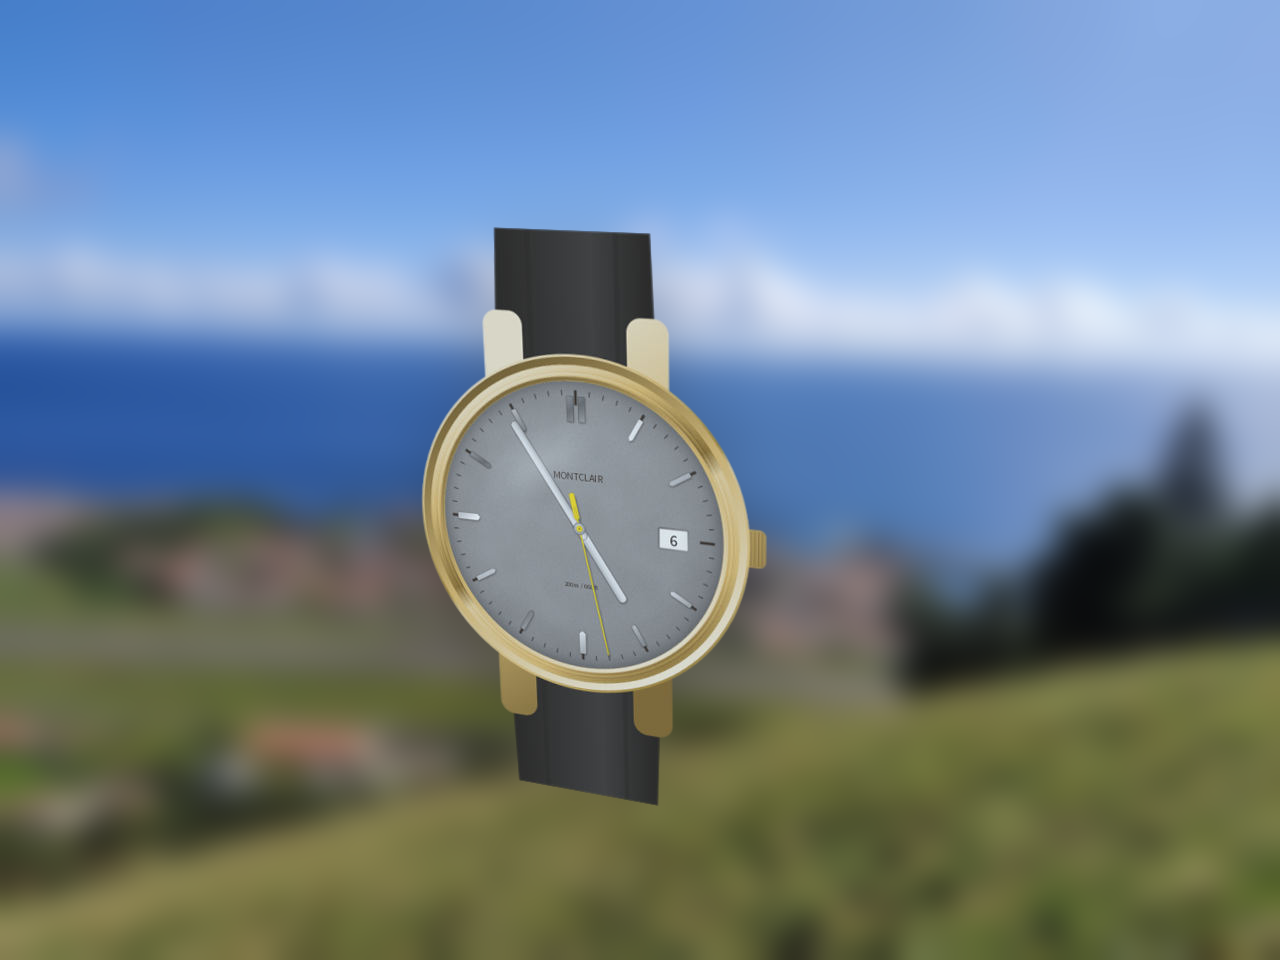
**4:54:28**
